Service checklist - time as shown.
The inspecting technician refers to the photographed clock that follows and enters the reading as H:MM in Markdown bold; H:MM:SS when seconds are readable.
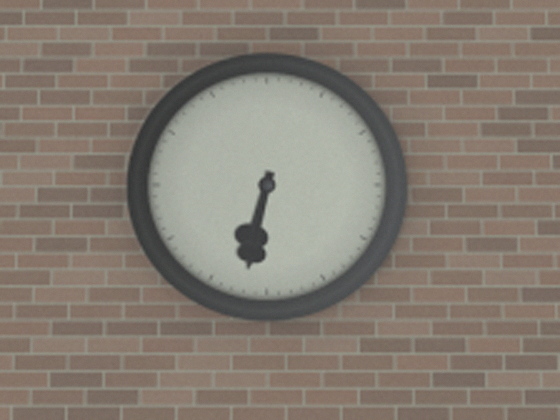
**6:32**
